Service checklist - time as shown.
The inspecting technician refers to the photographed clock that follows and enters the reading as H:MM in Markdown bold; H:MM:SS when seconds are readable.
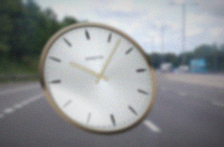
**10:07**
